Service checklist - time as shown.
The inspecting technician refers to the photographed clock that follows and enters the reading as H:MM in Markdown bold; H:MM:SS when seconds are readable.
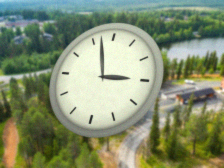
**2:57**
